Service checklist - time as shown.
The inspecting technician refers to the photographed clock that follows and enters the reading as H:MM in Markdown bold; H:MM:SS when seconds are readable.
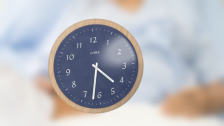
**4:32**
